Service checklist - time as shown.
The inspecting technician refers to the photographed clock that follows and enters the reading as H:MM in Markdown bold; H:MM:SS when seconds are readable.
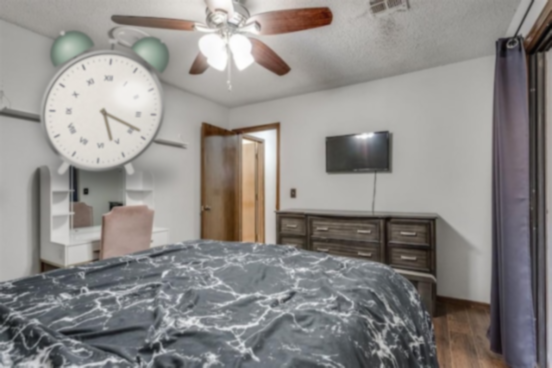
**5:19**
